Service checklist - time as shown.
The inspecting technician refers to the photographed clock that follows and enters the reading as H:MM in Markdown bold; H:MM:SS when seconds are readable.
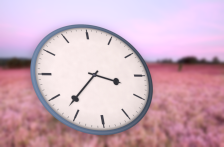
**3:37**
